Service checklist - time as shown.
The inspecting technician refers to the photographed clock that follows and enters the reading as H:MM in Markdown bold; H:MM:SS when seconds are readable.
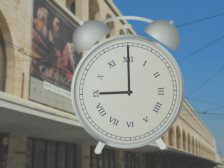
**9:00**
